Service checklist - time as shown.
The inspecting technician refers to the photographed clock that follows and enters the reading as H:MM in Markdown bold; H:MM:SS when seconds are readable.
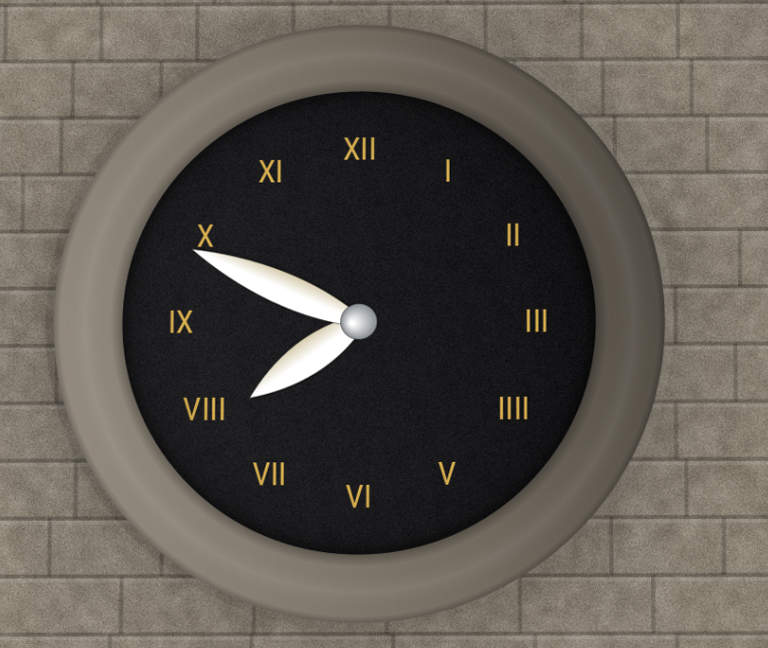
**7:49**
